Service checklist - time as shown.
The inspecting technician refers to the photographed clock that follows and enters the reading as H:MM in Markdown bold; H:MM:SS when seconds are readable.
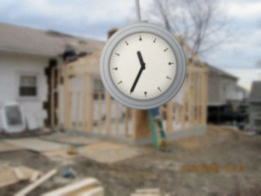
**11:35**
